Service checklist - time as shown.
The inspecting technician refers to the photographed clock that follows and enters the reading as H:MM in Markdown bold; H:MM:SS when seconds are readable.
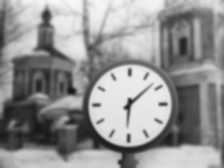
**6:08**
